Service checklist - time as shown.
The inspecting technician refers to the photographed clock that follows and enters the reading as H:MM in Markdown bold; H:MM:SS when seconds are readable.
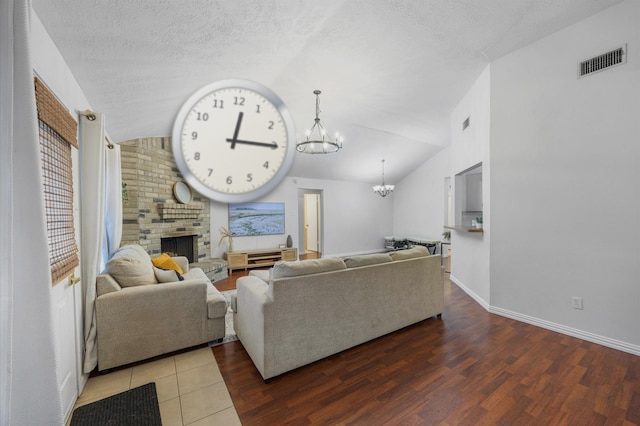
**12:15**
